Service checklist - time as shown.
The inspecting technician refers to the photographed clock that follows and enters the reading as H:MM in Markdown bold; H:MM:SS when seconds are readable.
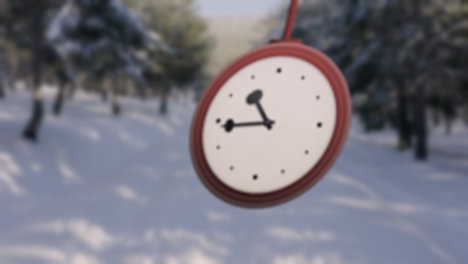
**10:44**
